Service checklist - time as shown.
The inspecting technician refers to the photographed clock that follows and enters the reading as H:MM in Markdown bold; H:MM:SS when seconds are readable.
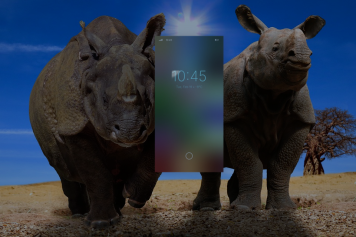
**10:45**
